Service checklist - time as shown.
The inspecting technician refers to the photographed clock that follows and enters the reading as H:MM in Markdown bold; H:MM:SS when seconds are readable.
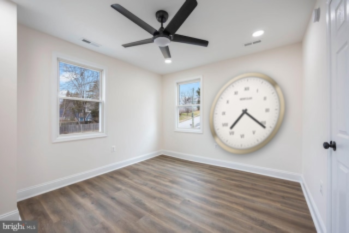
**7:21**
